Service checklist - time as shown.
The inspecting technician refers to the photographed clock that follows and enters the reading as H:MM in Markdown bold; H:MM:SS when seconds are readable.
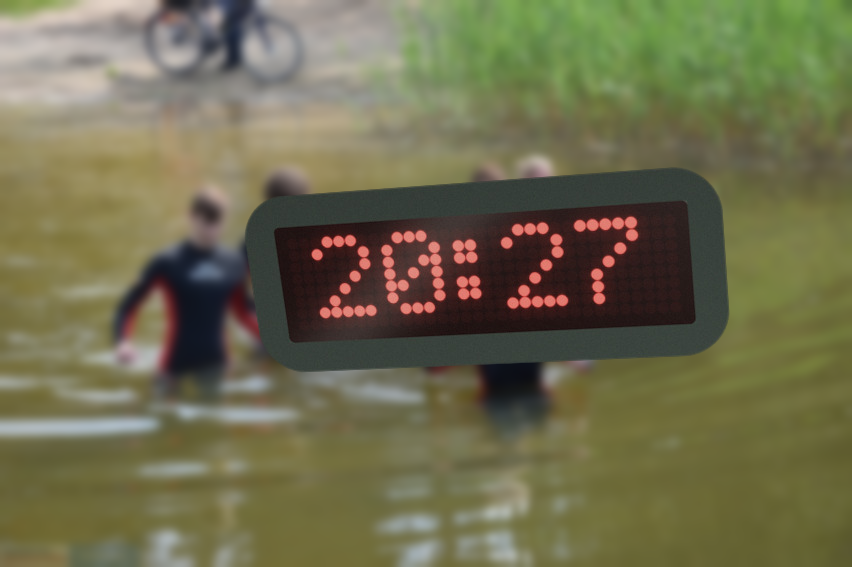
**20:27**
